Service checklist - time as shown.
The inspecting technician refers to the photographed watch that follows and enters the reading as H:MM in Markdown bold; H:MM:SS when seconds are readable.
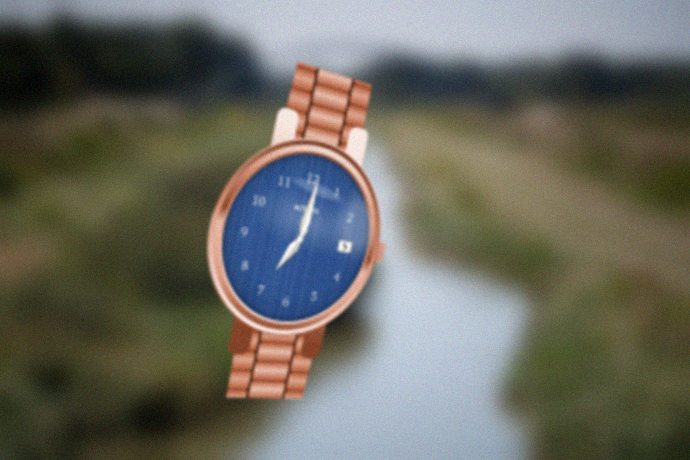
**7:01**
